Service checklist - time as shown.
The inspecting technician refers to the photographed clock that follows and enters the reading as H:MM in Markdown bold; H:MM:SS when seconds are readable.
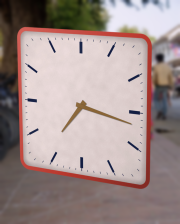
**7:17**
